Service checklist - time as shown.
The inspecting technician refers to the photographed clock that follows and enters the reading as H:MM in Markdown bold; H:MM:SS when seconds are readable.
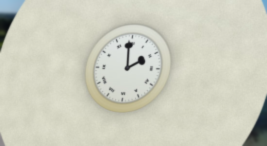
**1:59**
